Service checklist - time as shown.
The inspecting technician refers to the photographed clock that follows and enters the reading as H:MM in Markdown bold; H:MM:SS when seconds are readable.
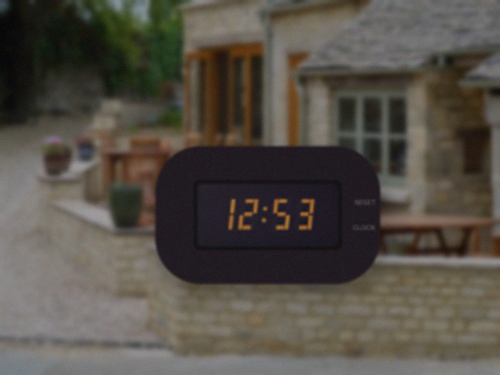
**12:53**
